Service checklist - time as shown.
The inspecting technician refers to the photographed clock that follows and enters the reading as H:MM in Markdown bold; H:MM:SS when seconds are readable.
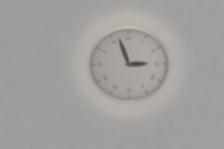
**2:57**
